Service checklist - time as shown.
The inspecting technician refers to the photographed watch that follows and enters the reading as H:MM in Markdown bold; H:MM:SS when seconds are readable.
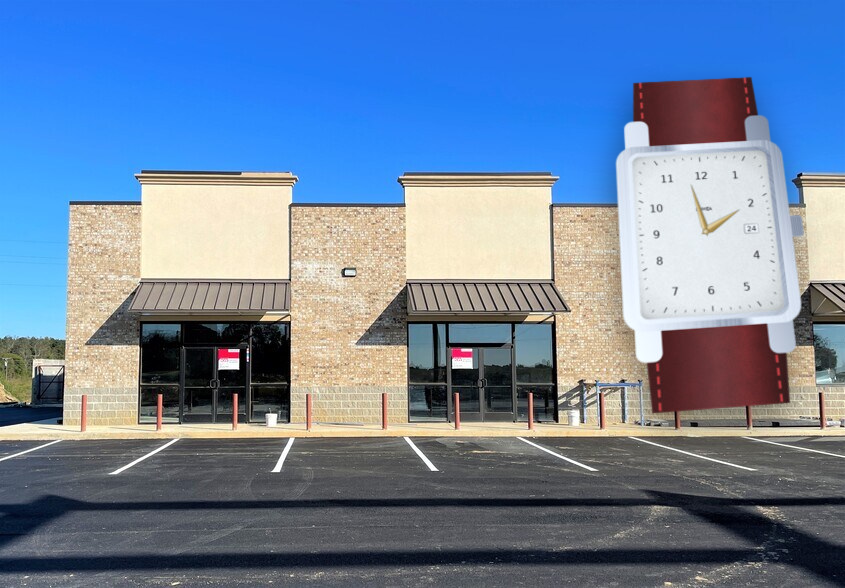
**1:58**
